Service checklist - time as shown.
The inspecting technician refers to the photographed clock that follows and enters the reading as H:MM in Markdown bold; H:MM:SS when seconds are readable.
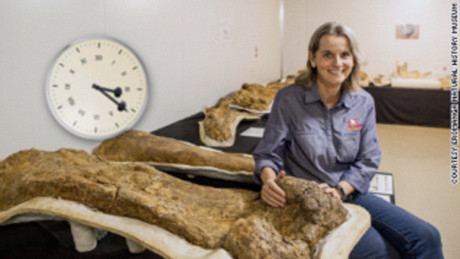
**3:21**
